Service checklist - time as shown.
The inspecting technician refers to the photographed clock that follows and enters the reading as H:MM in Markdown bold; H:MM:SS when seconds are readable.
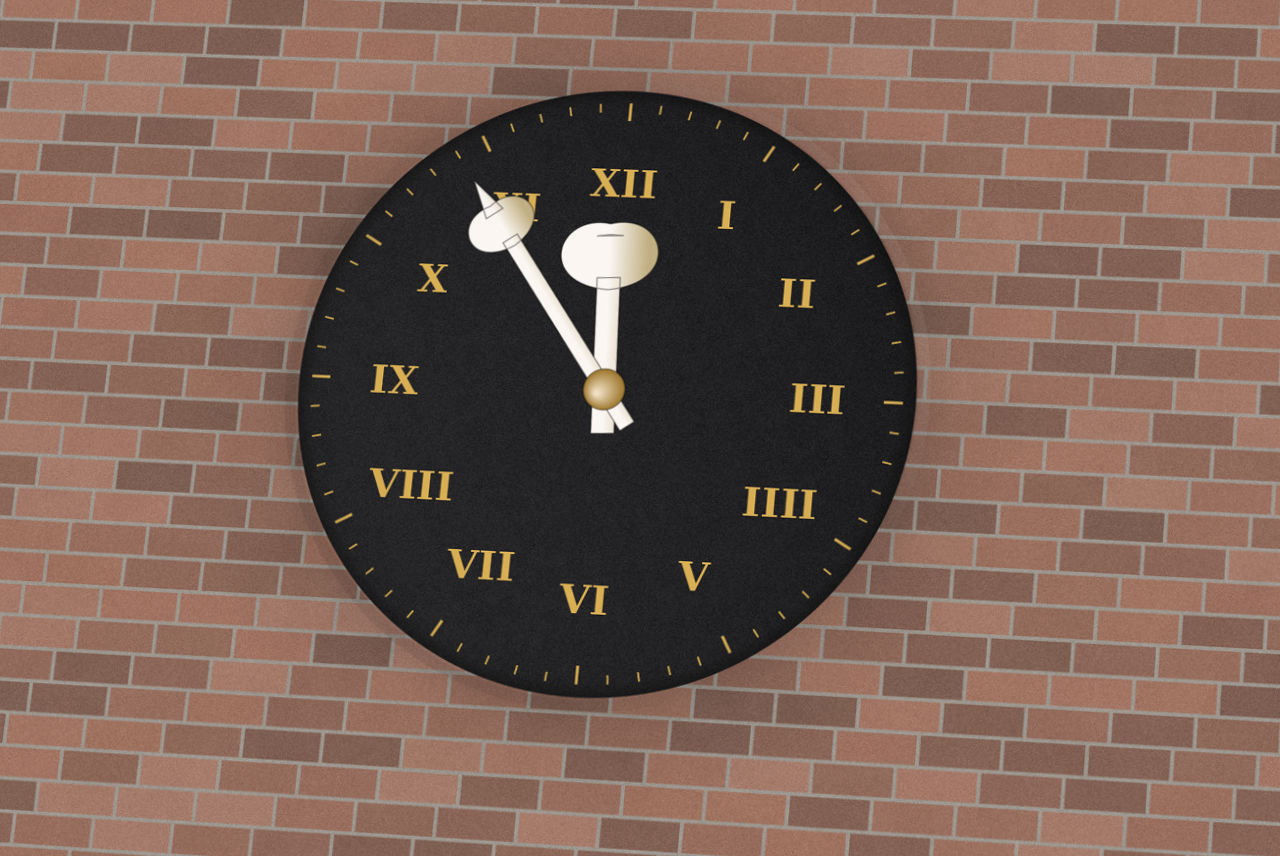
**11:54**
